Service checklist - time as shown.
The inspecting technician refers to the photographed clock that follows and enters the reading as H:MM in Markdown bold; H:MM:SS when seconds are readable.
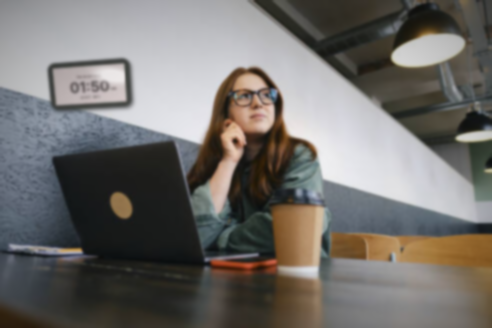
**1:50**
